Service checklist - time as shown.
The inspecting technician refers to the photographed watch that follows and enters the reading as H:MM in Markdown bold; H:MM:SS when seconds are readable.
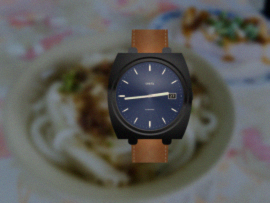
**2:44**
